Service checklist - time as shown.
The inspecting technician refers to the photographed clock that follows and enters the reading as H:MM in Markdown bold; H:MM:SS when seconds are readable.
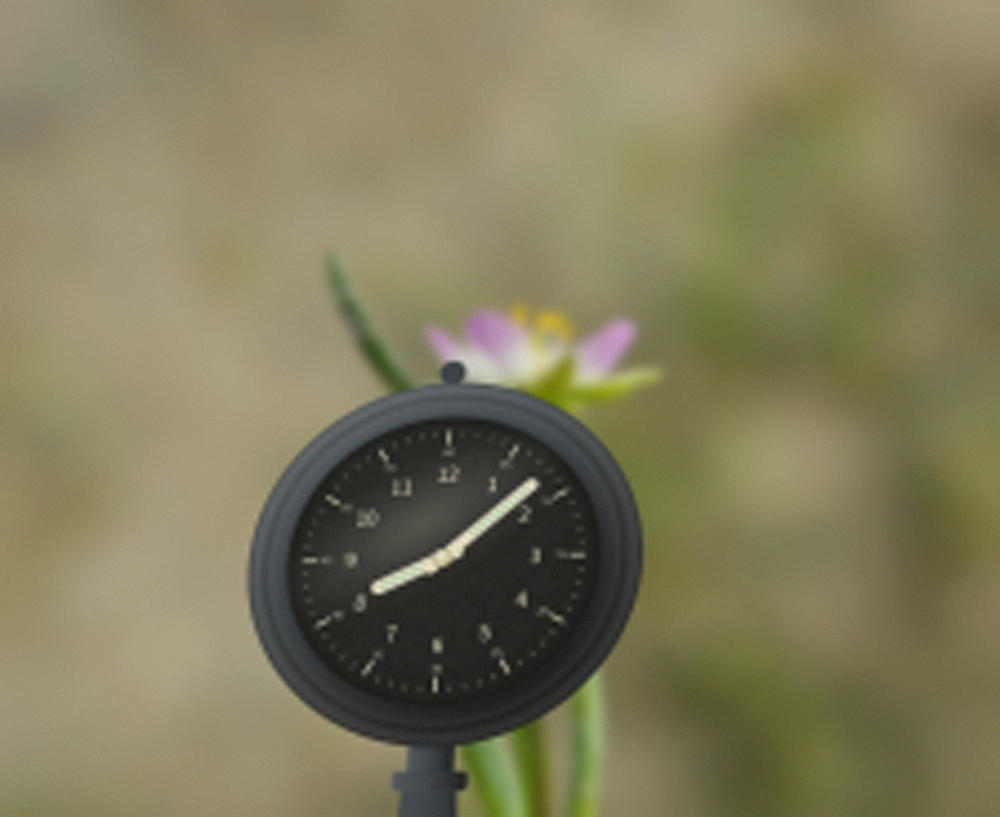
**8:08**
